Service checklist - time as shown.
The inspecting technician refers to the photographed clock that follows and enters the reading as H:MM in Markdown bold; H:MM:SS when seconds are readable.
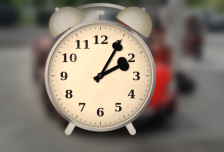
**2:05**
